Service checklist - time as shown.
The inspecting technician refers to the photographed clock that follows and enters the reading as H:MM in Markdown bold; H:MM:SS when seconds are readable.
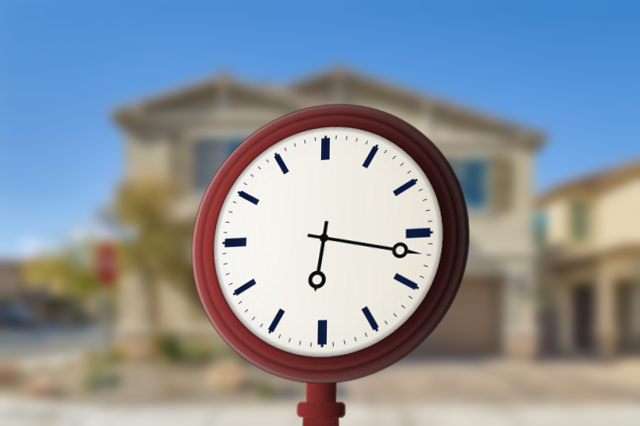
**6:17**
